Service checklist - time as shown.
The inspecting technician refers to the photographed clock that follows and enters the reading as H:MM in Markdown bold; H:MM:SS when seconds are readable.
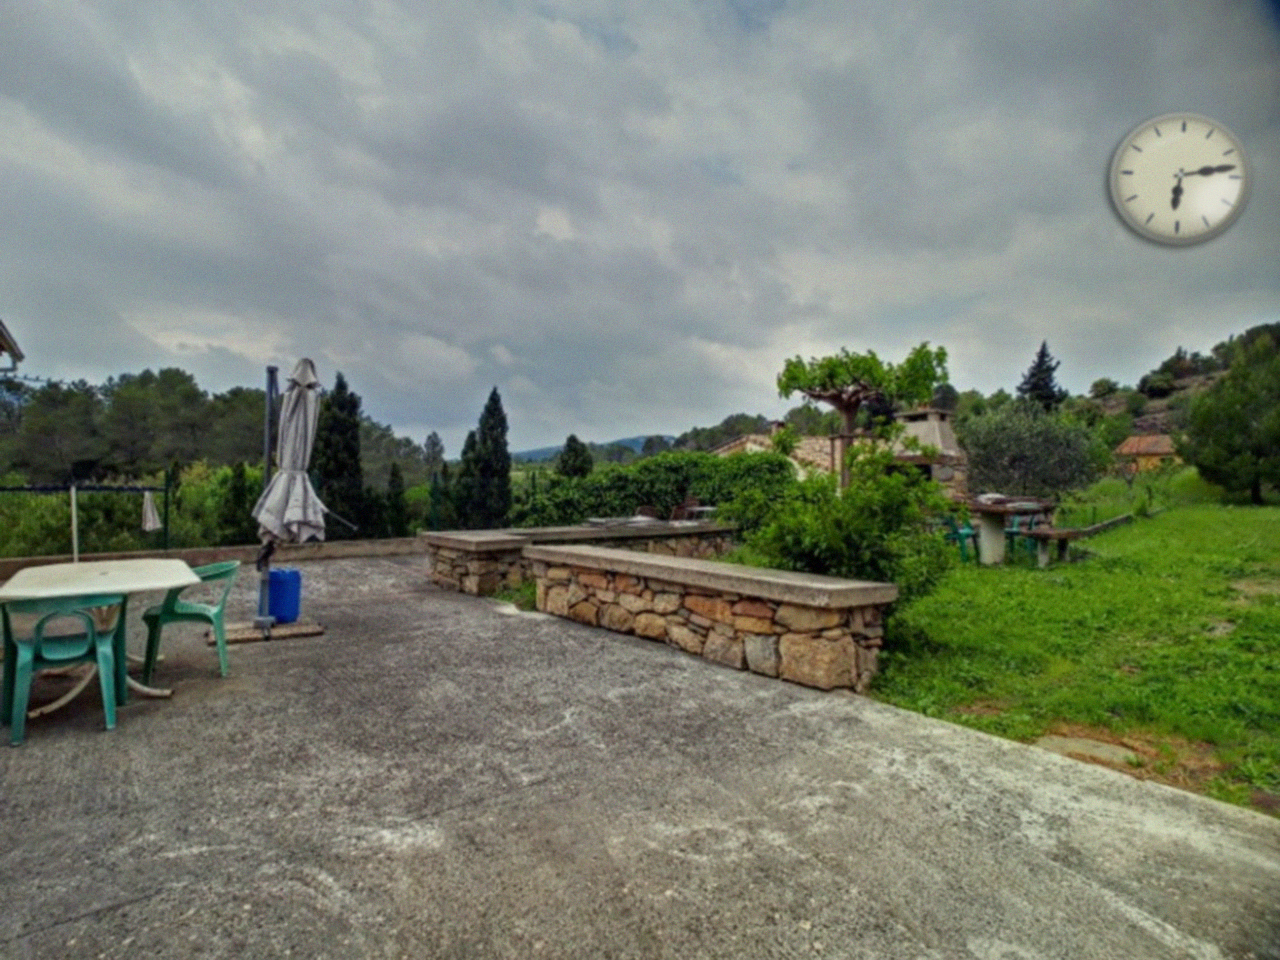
**6:13**
